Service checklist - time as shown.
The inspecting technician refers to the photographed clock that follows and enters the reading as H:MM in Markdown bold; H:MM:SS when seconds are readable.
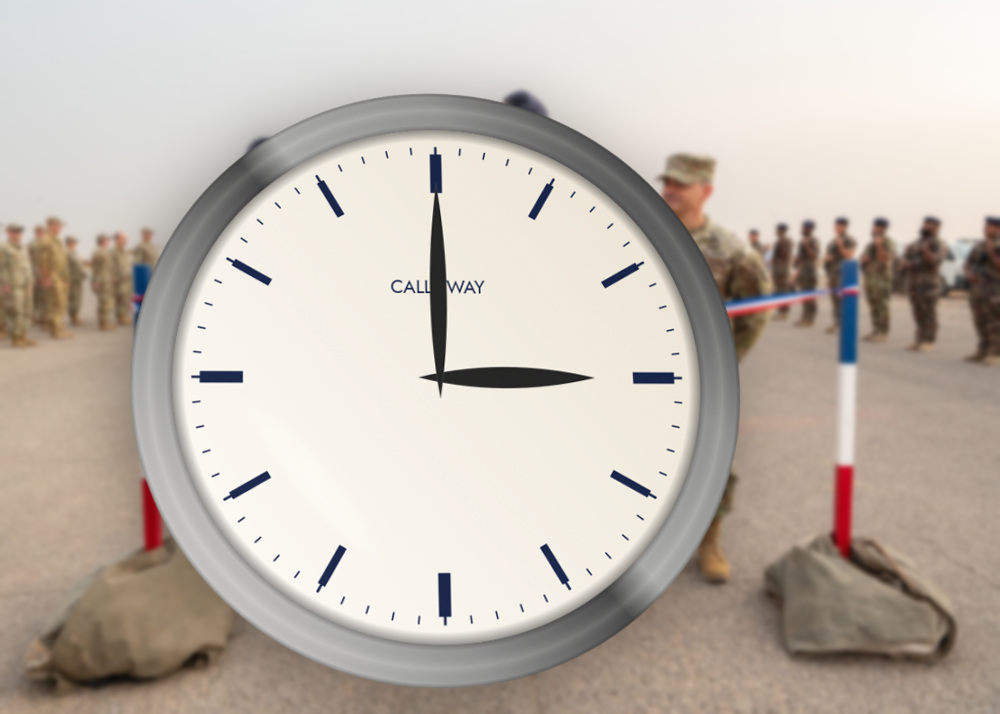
**3:00**
